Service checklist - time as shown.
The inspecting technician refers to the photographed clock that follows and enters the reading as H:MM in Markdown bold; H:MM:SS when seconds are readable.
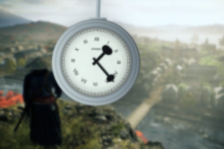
**1:23**
